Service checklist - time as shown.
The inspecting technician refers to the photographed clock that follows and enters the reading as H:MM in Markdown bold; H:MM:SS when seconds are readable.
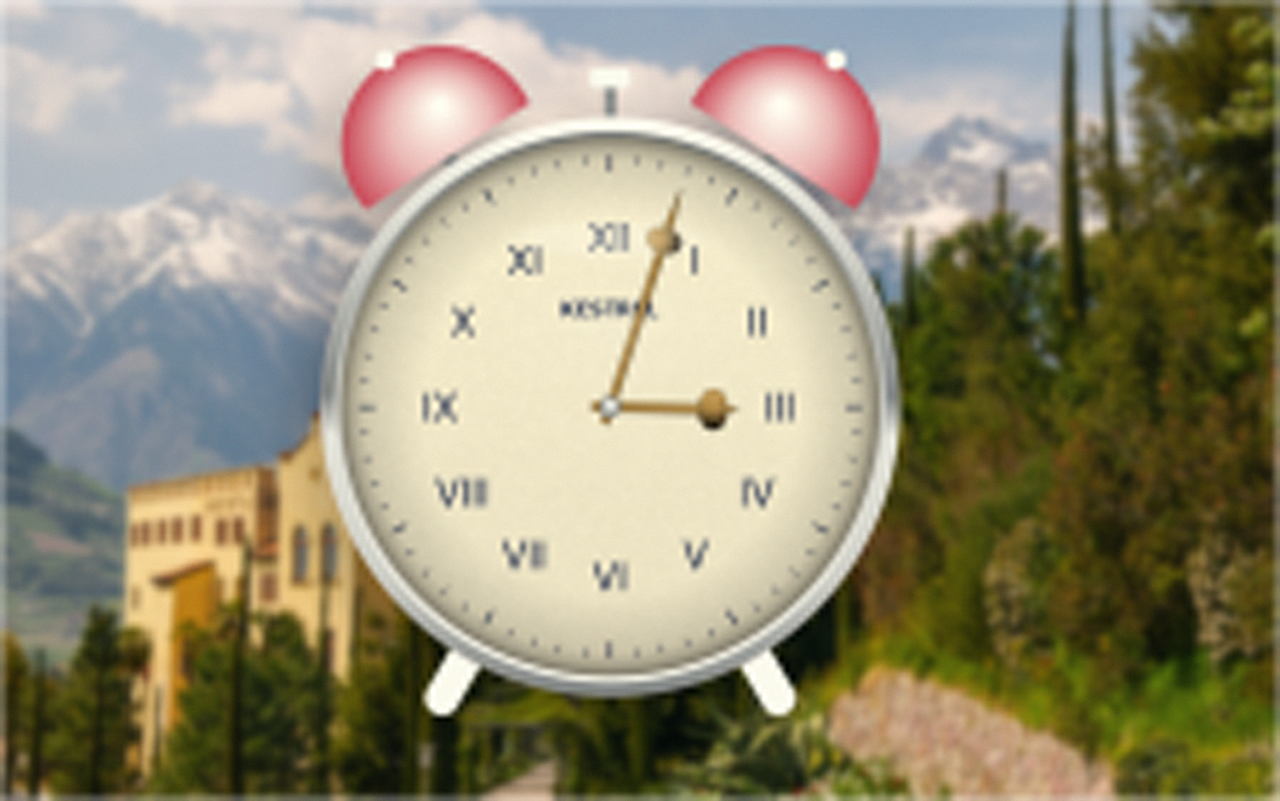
**3:03**
